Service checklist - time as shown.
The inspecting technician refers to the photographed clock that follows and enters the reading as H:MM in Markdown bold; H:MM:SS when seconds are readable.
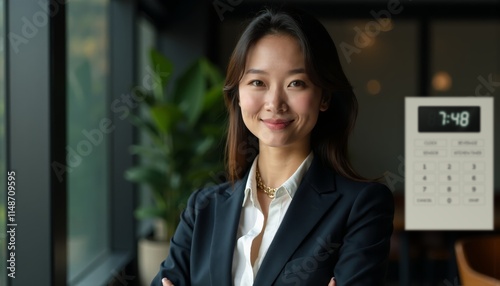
**7:48**
